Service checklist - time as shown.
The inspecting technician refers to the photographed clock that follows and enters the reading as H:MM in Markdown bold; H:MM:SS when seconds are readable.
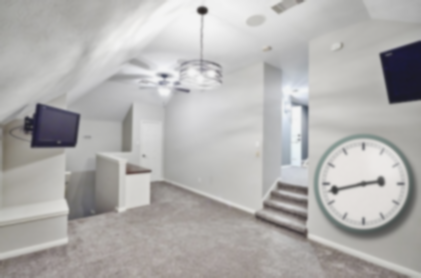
**2:43**
